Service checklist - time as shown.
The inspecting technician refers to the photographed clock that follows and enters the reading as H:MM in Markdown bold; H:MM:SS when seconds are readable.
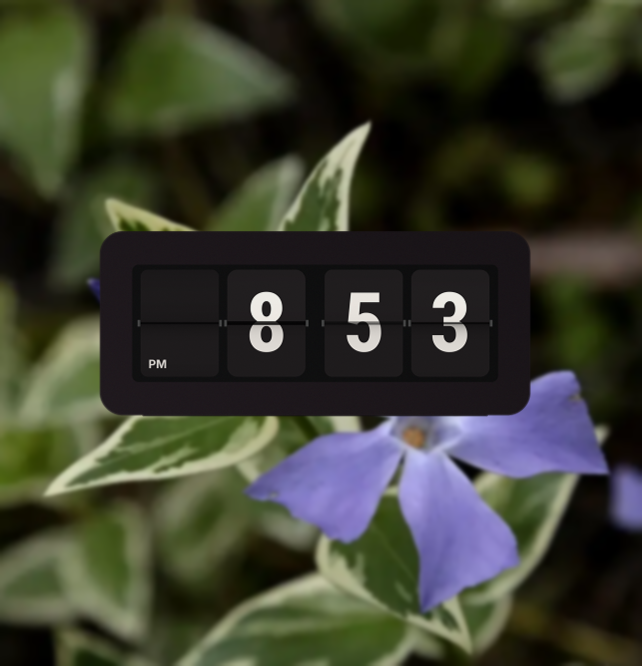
**8:53**
